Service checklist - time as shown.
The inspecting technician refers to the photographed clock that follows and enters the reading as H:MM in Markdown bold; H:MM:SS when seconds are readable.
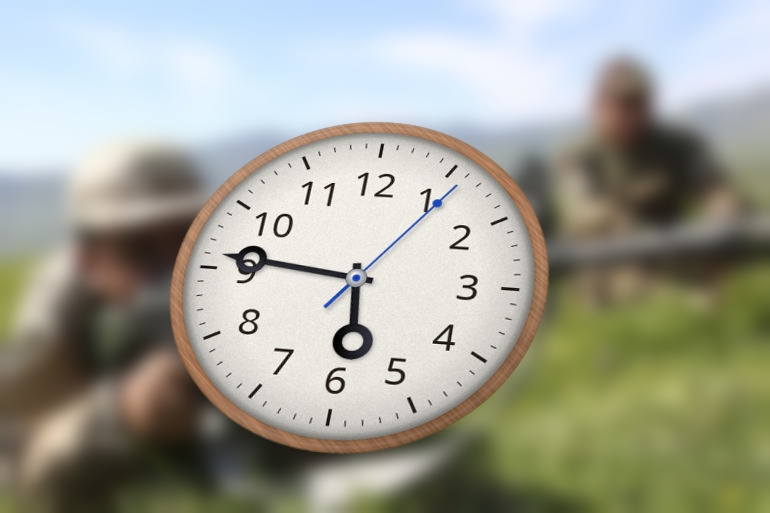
**5:46:06**
